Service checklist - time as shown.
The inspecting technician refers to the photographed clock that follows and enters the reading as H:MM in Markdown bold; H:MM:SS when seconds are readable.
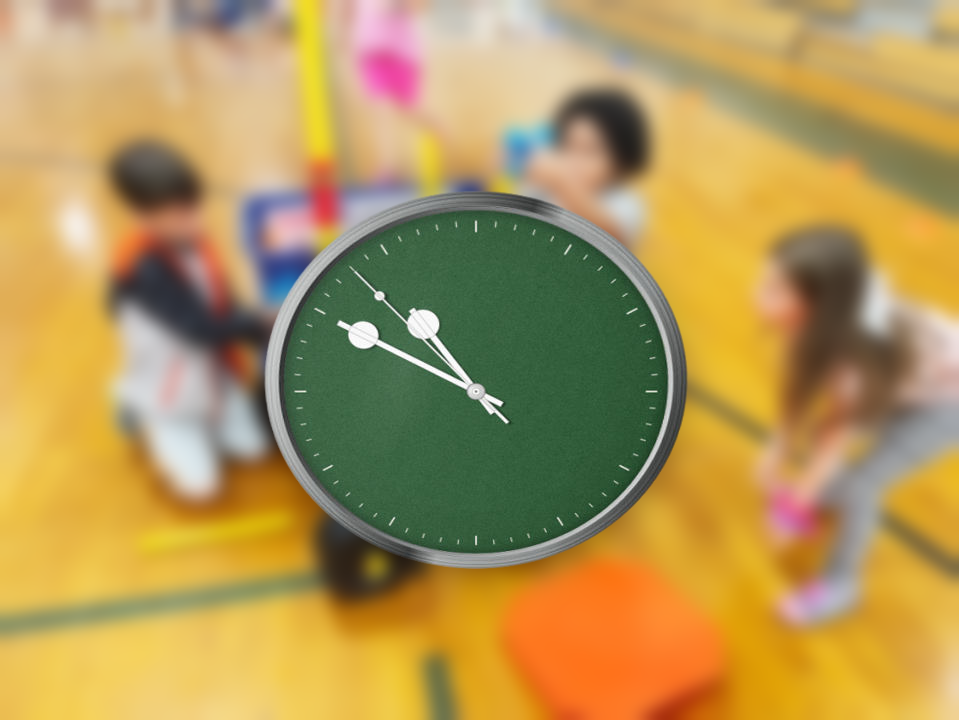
**10:49:53**
